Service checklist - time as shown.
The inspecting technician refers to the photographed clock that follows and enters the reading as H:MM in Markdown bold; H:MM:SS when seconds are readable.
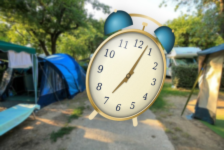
**7:03**
